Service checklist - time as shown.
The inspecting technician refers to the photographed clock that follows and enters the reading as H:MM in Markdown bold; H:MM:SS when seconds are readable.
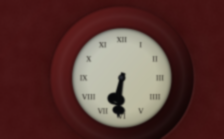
**6:31**
